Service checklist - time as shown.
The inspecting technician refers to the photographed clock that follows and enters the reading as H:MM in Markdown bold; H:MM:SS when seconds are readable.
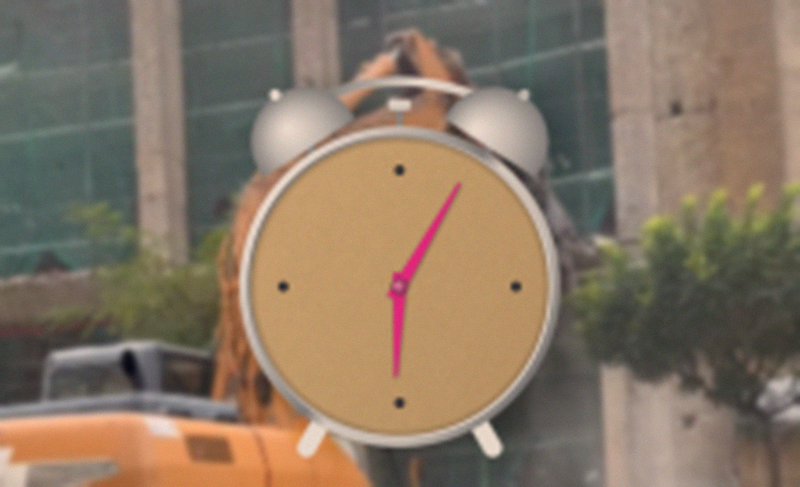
**6:05**
